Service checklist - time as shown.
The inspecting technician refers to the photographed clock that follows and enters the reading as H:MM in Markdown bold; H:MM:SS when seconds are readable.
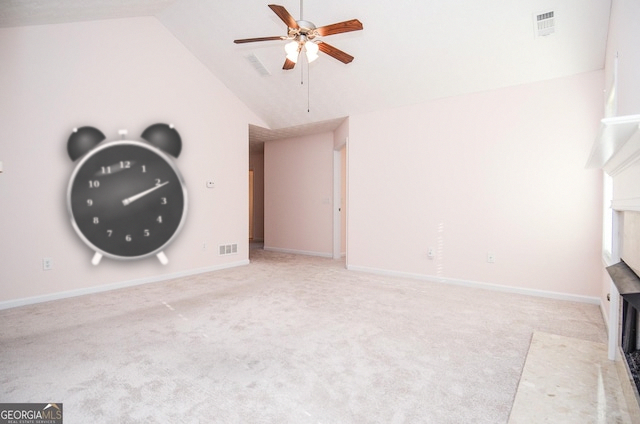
**2:11**
